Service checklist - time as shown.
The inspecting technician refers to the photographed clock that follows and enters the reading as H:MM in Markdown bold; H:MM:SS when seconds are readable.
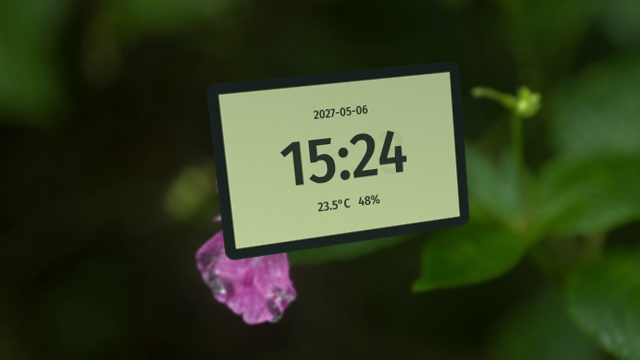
**15:24**
